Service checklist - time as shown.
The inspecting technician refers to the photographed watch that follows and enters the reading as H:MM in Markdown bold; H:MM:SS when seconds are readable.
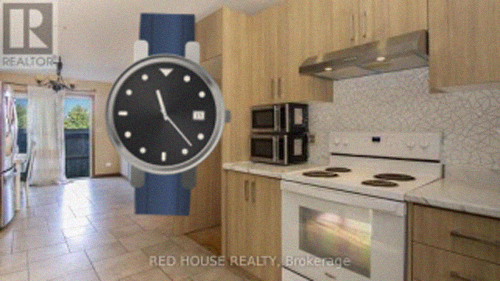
**11:23**
